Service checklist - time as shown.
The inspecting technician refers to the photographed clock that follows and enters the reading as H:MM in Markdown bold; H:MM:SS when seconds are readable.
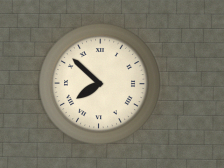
**7:52**
